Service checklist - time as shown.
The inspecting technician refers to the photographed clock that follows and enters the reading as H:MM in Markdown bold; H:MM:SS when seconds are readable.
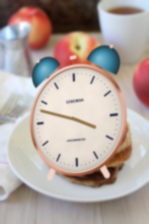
**3:48**
